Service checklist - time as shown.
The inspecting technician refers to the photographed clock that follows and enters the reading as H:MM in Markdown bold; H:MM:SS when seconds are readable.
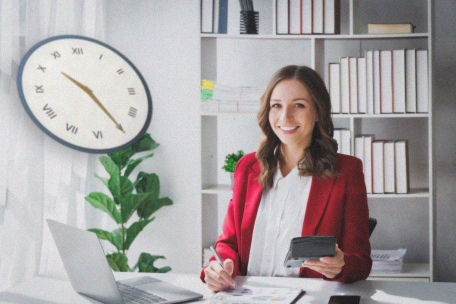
**10:25**
